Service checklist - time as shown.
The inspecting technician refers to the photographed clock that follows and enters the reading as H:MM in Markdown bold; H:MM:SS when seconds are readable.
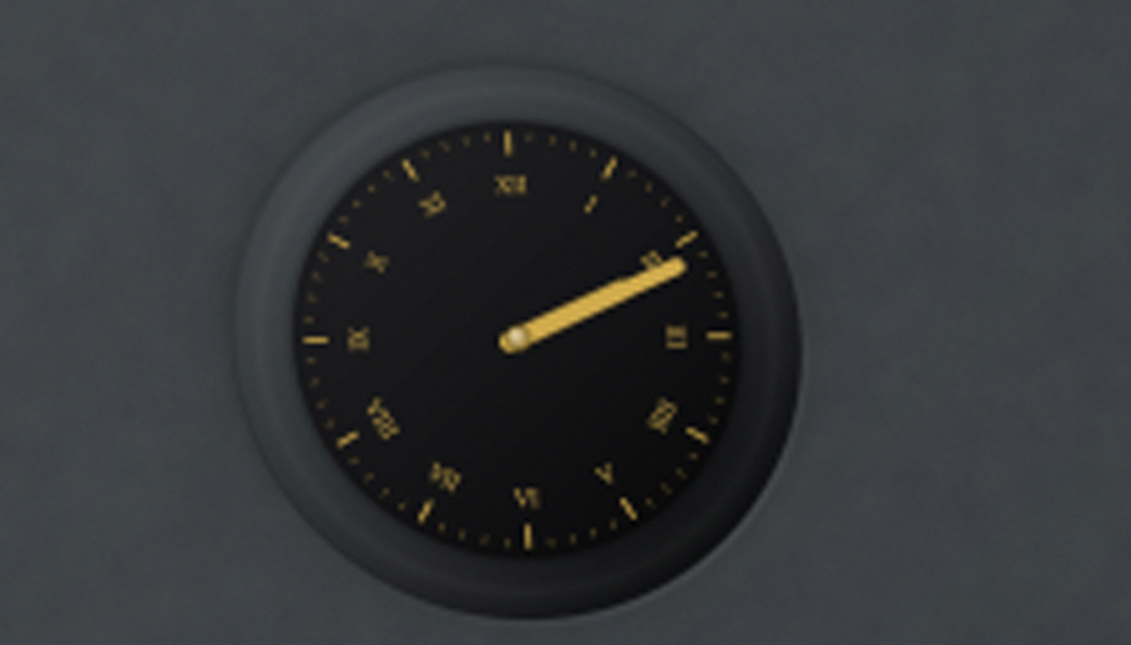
**2:11**
